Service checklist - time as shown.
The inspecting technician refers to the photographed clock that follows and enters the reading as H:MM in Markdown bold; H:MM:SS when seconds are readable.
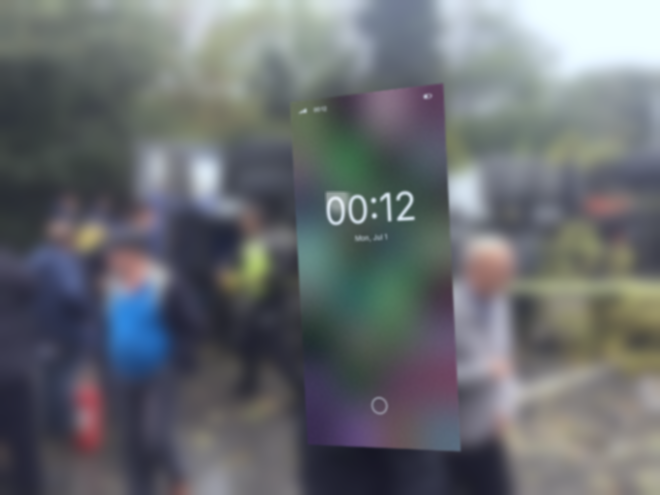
**0:12**
